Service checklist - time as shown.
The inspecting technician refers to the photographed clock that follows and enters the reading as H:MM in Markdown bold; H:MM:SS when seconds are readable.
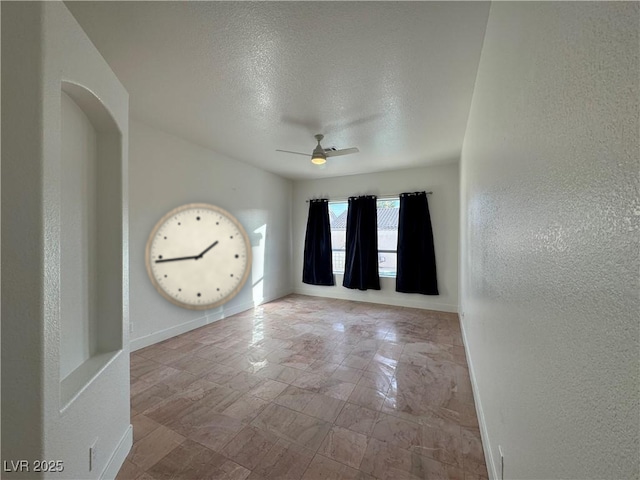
**1:44**
